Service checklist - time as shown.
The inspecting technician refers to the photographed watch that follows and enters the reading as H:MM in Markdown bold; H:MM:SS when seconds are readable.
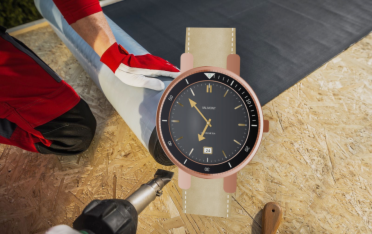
**6:53**
